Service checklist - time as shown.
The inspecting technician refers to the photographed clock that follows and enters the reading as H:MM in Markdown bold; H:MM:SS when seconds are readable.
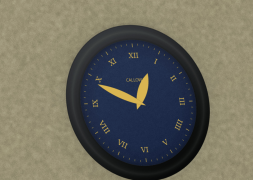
**12:49**
